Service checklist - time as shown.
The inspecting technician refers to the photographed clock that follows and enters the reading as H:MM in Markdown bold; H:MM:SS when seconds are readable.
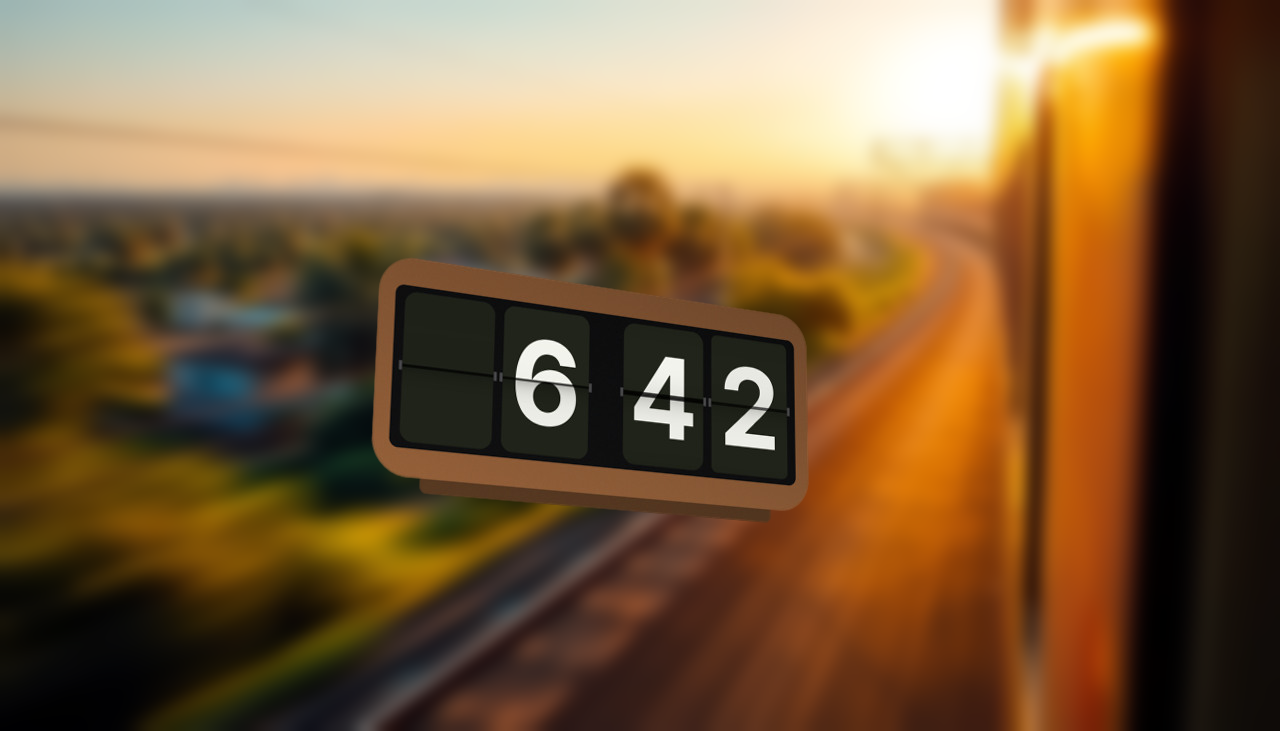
**6:42**
